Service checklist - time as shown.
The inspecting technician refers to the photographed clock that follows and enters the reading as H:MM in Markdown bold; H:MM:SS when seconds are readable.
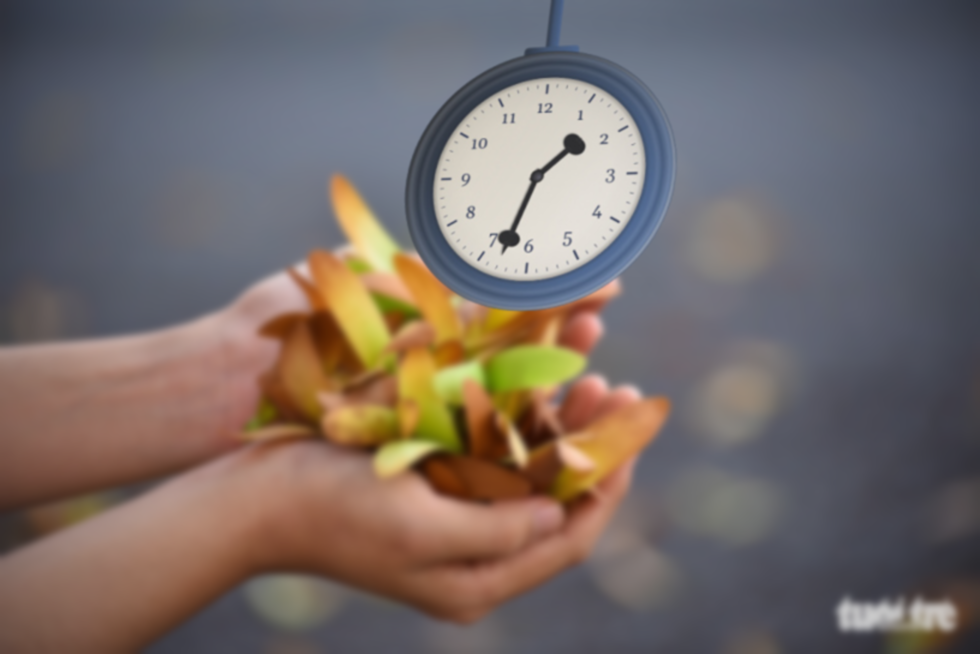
**1:33**
